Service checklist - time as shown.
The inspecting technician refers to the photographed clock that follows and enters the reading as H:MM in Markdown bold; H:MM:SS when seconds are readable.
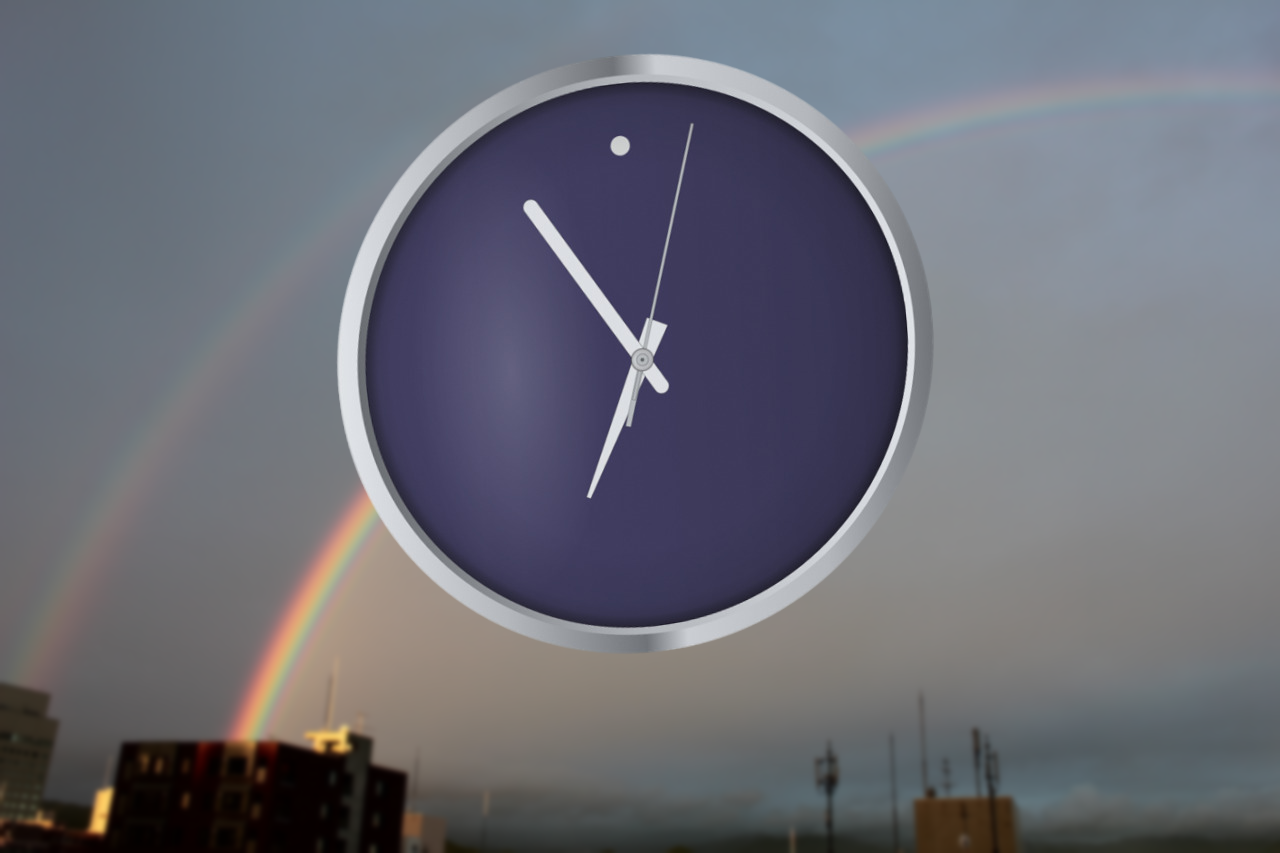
**6:55:03**
